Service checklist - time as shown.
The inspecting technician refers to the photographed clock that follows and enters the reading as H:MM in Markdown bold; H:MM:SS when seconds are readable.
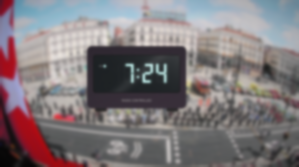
**7:24**
